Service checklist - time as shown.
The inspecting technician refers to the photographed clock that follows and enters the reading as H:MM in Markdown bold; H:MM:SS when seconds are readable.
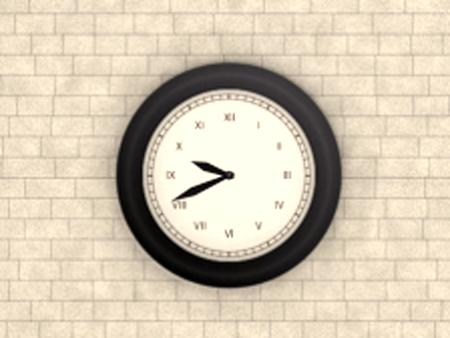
**9:41**
